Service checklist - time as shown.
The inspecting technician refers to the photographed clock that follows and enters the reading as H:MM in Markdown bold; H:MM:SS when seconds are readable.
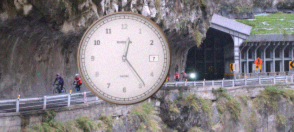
**12:24**
